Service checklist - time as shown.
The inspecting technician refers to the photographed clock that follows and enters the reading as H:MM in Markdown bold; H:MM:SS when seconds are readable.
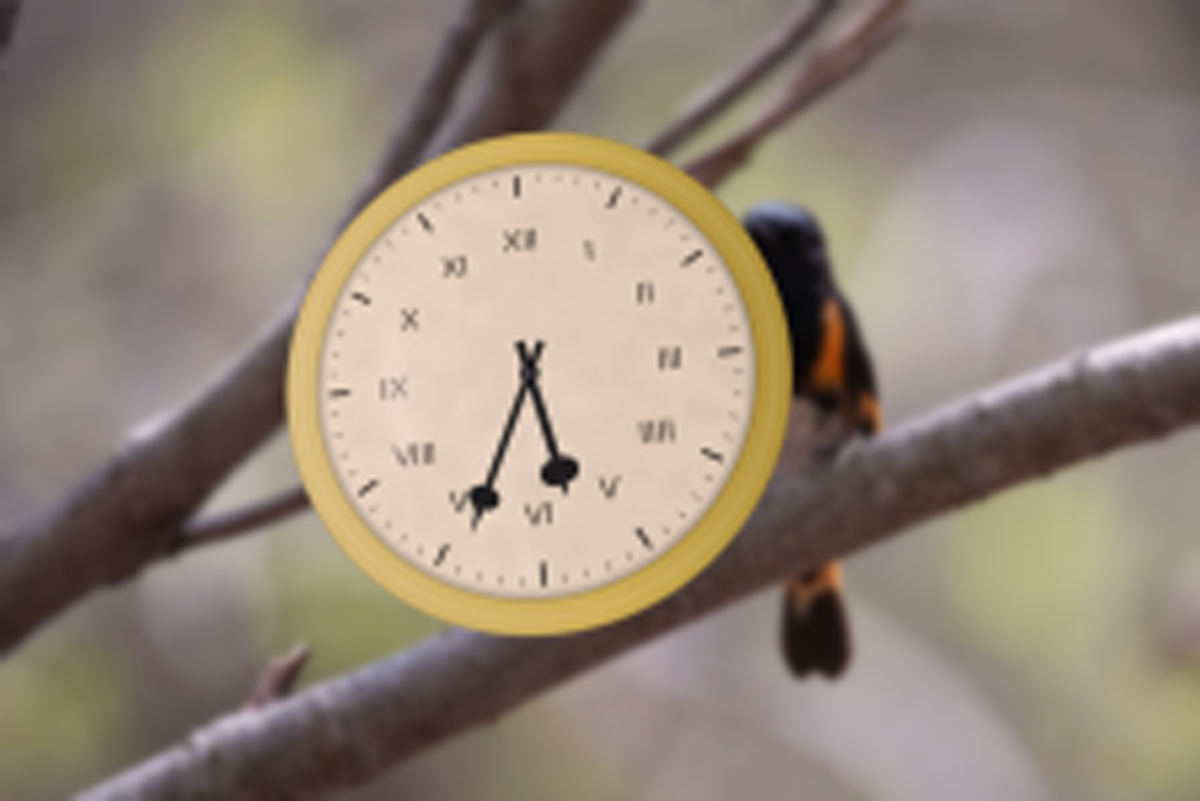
**5:34**
